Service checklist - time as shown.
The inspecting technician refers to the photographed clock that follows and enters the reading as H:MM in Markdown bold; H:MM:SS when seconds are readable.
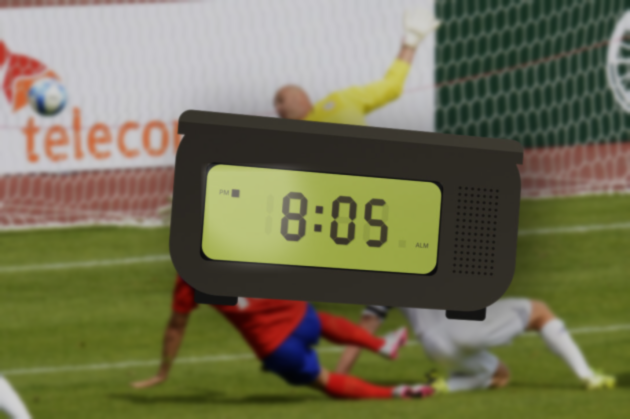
**8:05**
